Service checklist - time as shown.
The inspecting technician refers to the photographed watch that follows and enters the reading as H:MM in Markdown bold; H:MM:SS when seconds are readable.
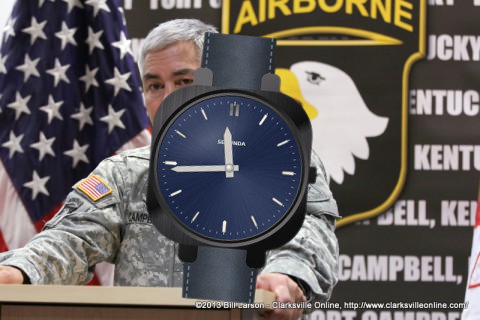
**11:44**
